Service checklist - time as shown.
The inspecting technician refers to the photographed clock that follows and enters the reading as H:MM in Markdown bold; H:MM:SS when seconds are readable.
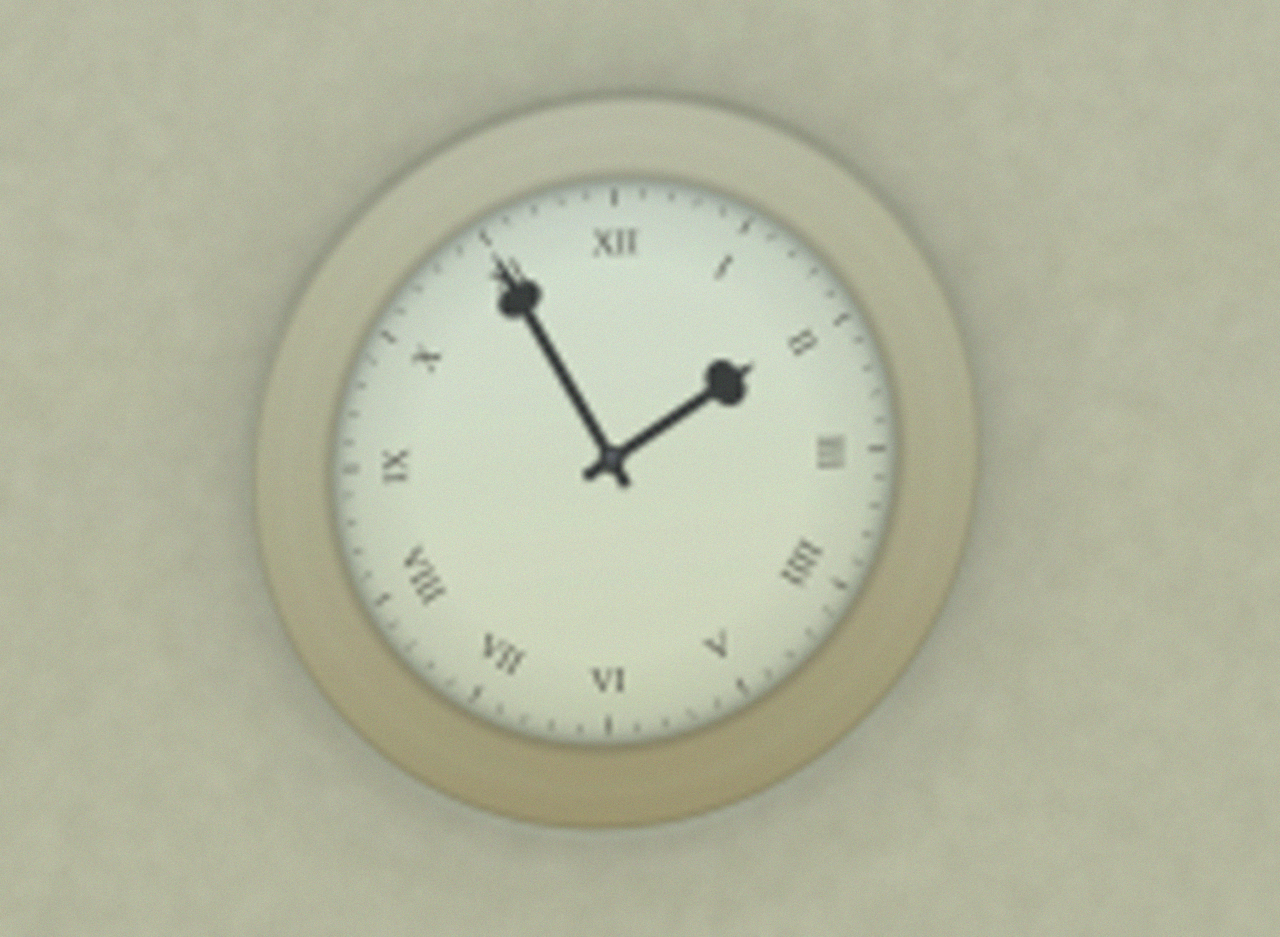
**1:55**
